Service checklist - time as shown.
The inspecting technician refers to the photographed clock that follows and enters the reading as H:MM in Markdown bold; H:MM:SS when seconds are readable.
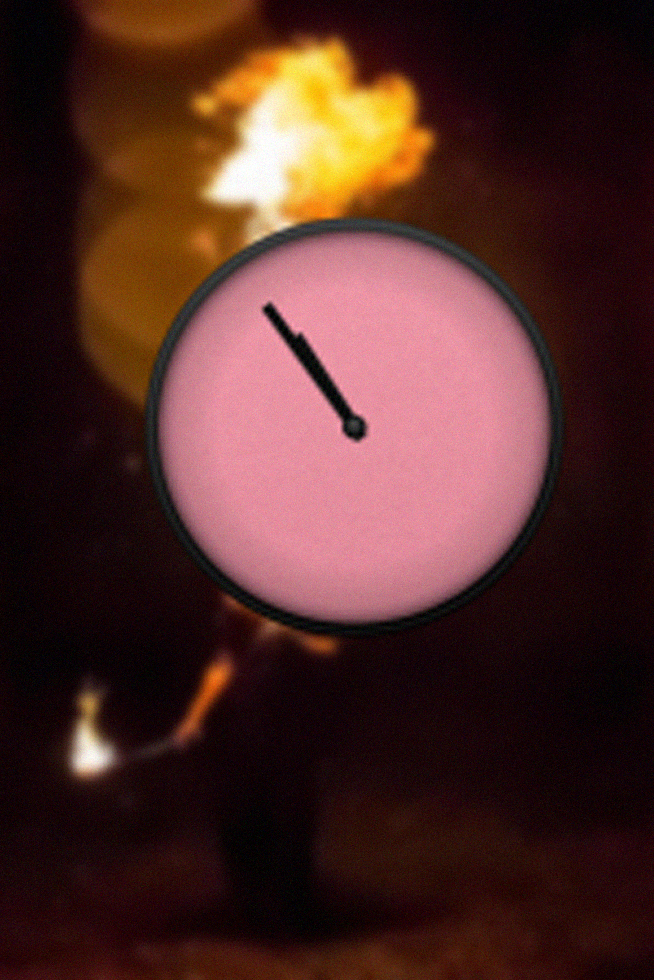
**10:54**
